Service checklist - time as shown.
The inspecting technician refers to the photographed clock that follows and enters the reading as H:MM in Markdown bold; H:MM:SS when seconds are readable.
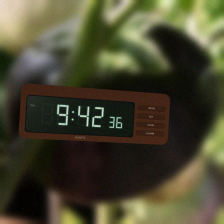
**9:42:36**
